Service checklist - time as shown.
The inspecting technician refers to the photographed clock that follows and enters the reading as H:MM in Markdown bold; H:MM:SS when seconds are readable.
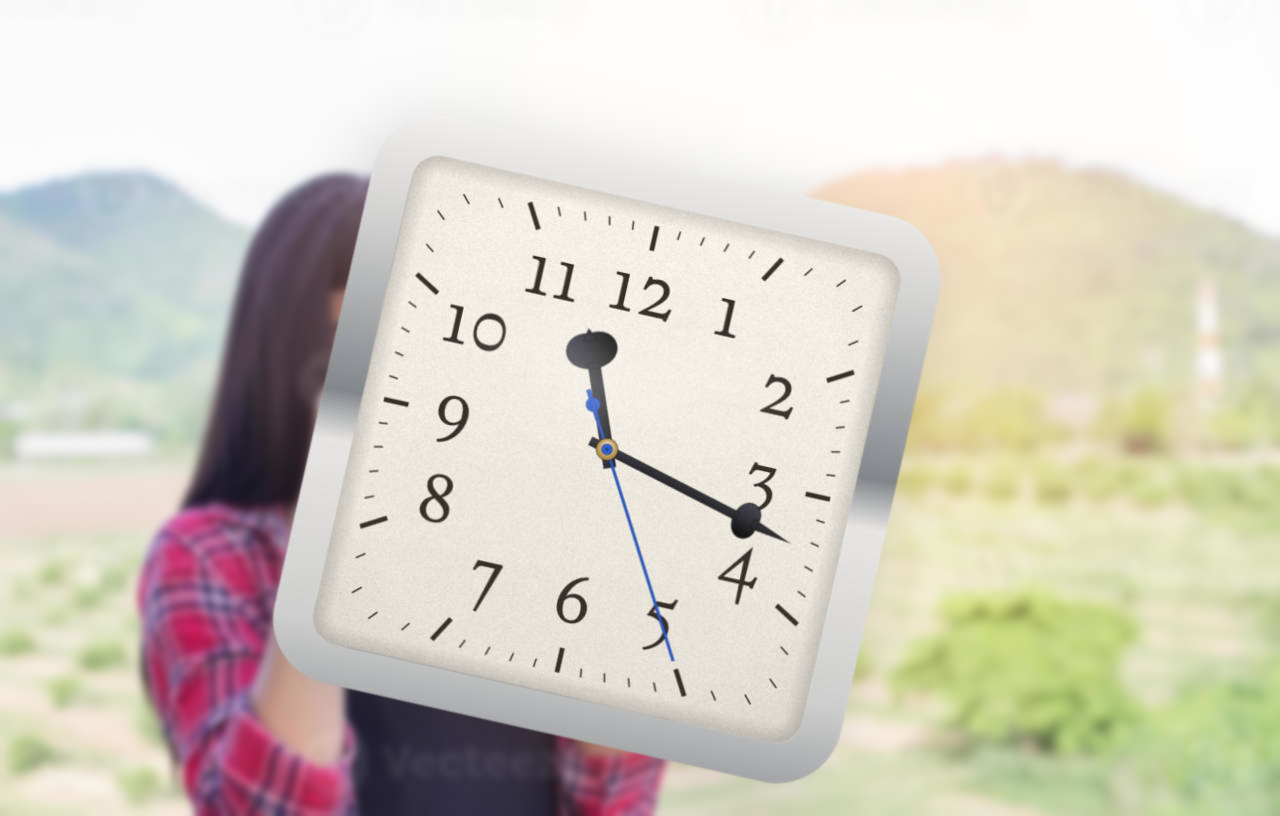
**11:17:25**
